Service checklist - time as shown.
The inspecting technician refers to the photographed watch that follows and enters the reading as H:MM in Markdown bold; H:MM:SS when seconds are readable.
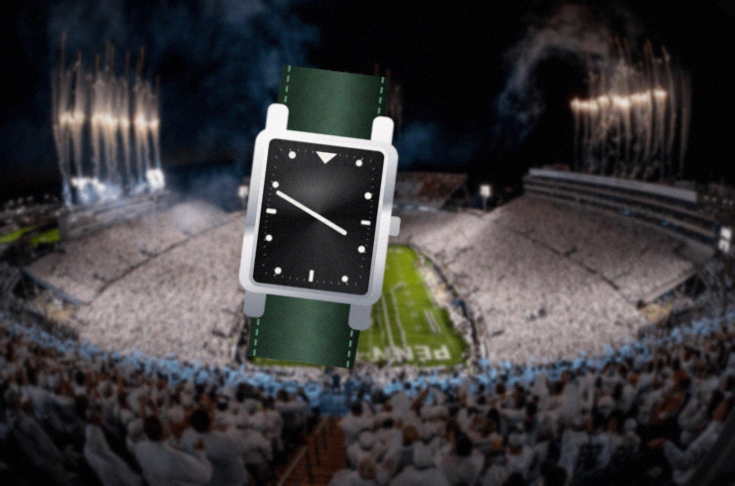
**3:49**
